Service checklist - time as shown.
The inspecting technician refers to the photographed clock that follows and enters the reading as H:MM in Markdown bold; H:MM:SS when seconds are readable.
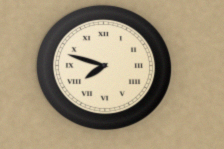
**7:48**
